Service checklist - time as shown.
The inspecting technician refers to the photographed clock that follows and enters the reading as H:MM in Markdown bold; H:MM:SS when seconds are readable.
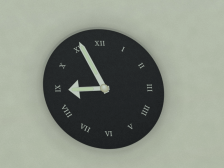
**8:56**
